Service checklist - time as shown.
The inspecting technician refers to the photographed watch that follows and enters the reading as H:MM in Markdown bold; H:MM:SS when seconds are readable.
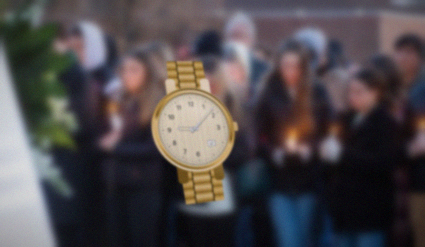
**9:08**
